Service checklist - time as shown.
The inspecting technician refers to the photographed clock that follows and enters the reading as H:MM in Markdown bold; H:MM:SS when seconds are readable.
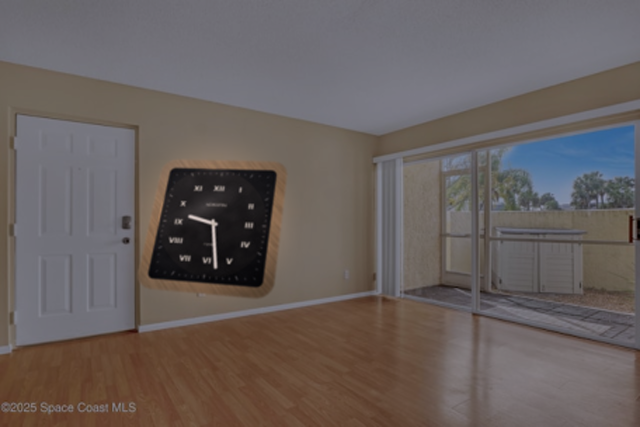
**9:28**
